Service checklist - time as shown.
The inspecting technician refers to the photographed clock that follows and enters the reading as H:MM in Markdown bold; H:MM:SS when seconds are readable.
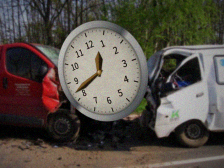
**12:42**
